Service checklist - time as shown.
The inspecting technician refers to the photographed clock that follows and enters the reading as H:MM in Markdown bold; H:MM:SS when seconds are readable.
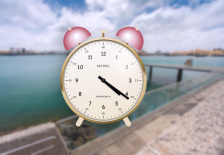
**4:21**
